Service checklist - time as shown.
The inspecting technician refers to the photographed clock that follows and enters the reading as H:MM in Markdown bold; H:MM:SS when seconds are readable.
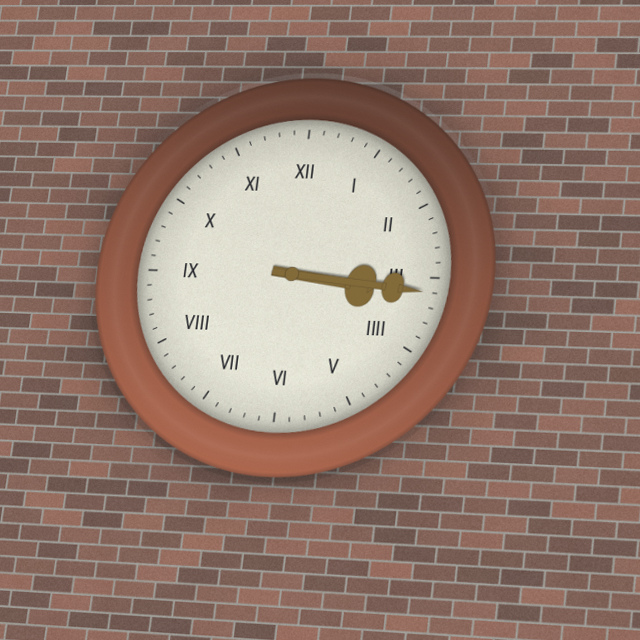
**3:16**
